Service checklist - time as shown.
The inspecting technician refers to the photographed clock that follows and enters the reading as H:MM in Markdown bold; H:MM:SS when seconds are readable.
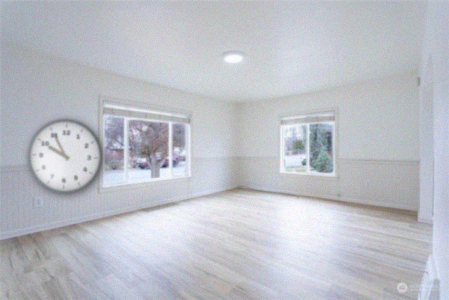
**9:55**
